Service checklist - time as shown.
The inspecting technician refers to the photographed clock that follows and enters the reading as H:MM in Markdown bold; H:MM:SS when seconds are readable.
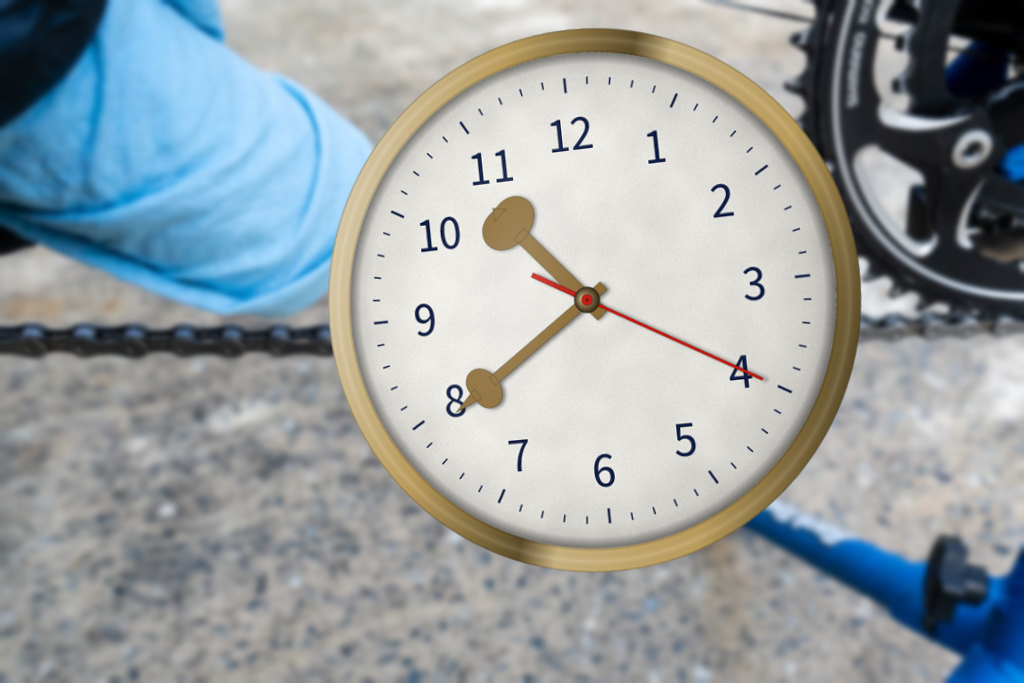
**10:39:20**
